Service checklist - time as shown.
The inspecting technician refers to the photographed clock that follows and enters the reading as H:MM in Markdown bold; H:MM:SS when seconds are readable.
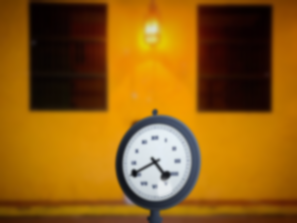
**4:41**
